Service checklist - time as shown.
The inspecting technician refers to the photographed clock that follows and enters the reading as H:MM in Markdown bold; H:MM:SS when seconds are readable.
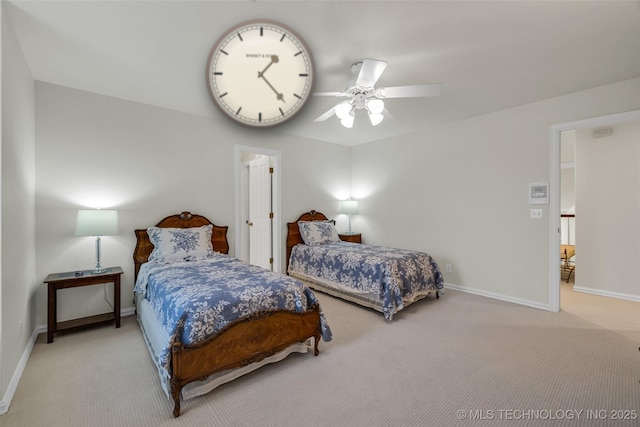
**1:23**
